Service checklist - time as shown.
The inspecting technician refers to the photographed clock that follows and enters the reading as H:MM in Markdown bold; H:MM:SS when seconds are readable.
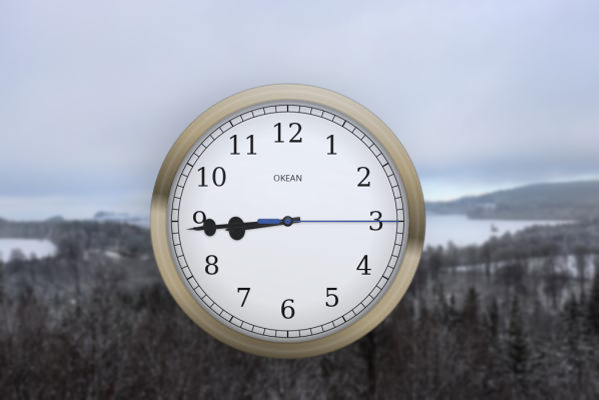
**8:44:15**
